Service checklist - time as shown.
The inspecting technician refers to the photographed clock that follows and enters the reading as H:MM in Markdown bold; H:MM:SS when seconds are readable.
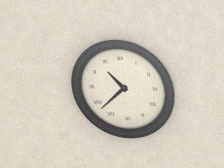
**10:38**
